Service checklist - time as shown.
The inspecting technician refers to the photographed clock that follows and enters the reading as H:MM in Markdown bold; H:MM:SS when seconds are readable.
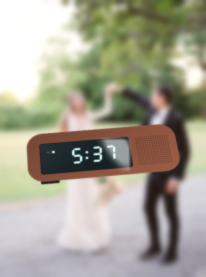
**5:37**
